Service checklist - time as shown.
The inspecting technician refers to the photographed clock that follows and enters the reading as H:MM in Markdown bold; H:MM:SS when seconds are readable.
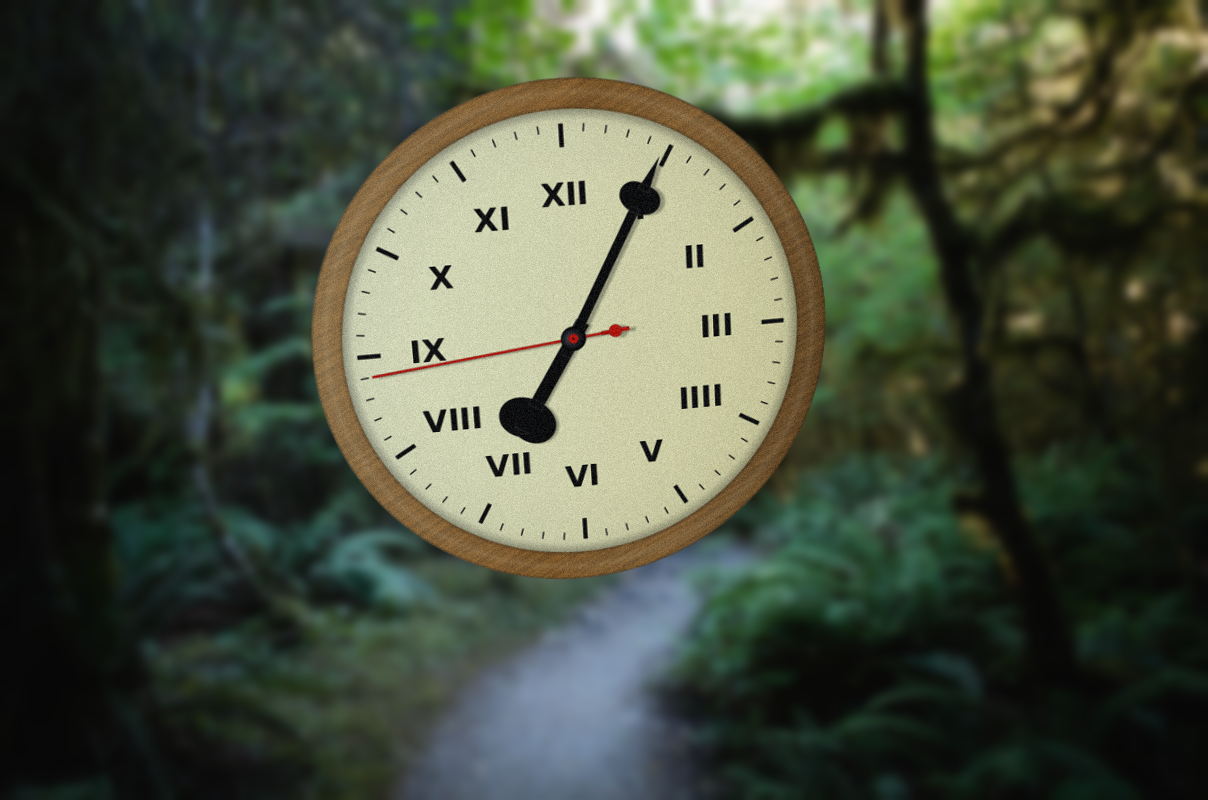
**7:04:44**
